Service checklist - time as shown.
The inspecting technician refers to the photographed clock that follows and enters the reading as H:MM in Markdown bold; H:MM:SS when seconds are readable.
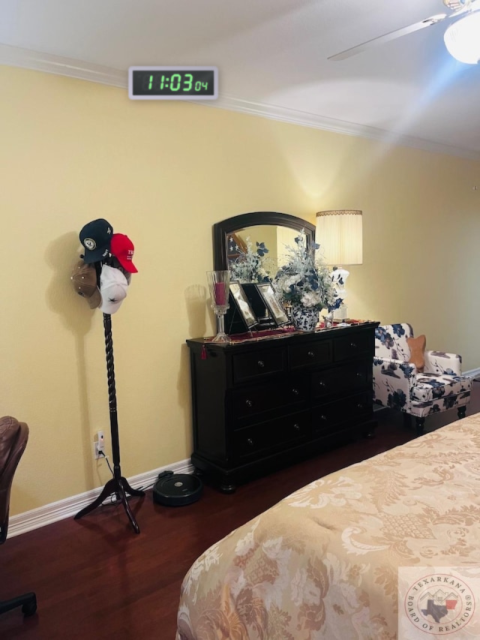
**11:03:04**
